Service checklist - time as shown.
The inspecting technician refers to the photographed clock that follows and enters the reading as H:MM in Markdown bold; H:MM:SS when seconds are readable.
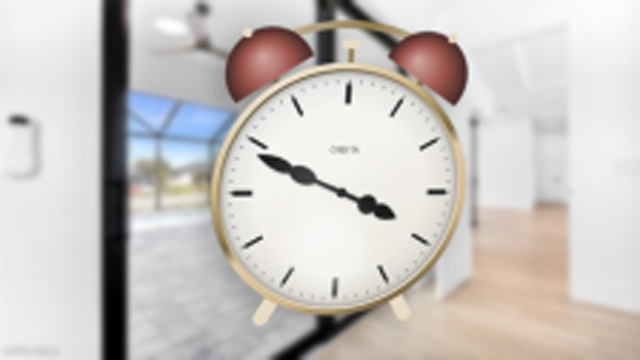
**3:49**
